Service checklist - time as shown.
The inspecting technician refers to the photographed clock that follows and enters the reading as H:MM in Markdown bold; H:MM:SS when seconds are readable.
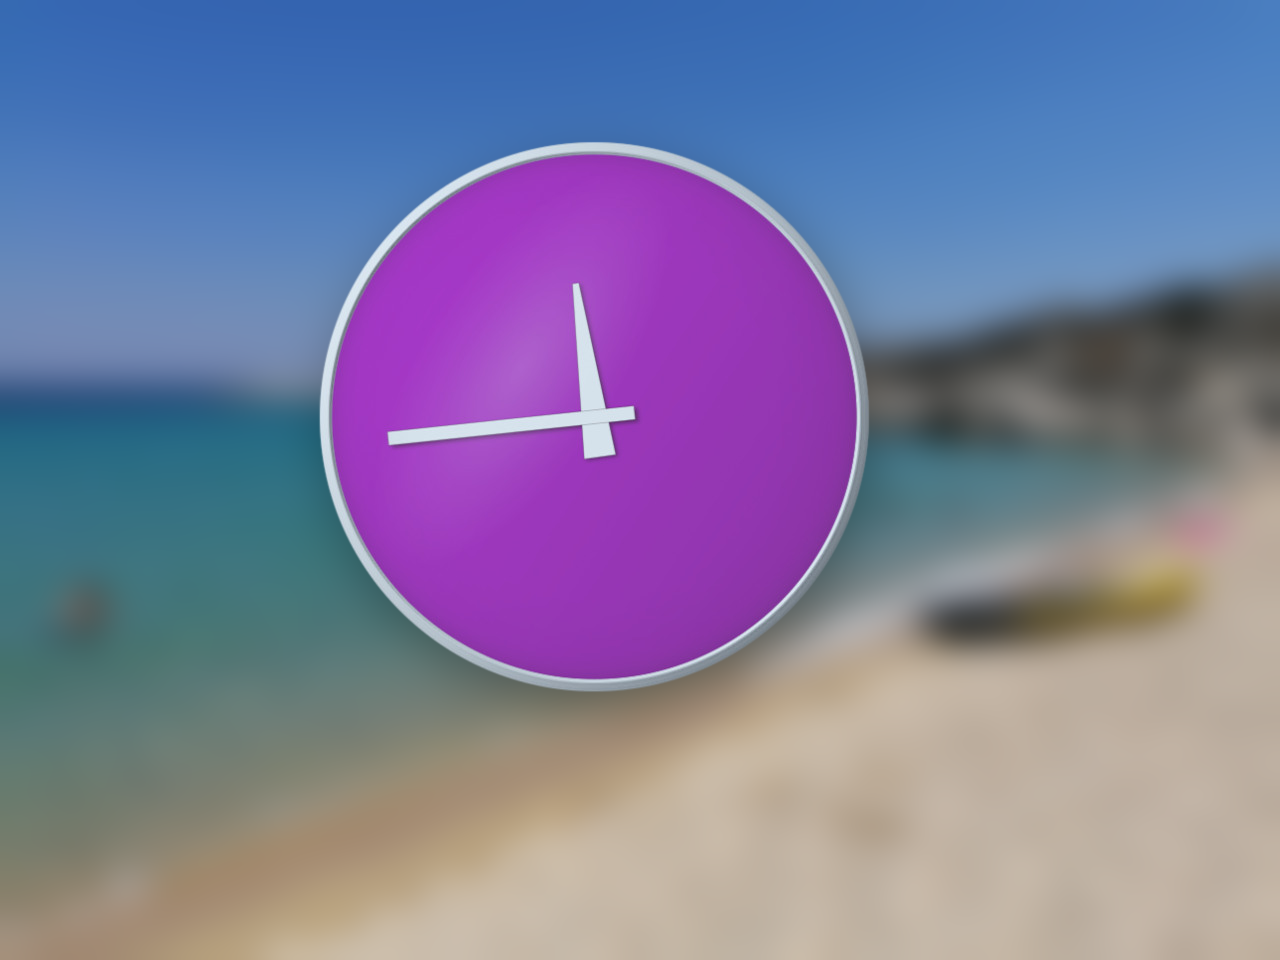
**11:44**
